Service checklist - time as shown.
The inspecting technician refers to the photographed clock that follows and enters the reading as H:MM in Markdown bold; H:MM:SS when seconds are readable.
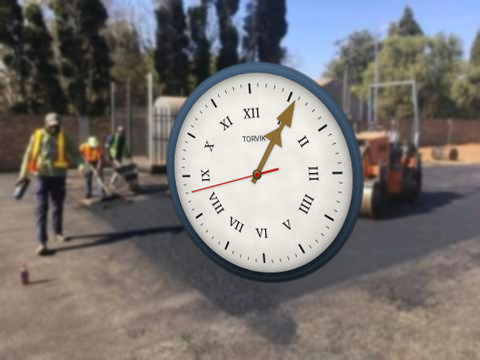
**1:05:43**
